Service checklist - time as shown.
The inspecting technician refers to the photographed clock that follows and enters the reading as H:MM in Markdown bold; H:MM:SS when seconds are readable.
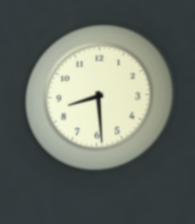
**8:29**
